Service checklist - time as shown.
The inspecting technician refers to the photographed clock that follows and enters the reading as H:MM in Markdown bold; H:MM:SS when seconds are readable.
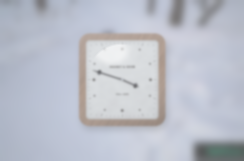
**3:48**
